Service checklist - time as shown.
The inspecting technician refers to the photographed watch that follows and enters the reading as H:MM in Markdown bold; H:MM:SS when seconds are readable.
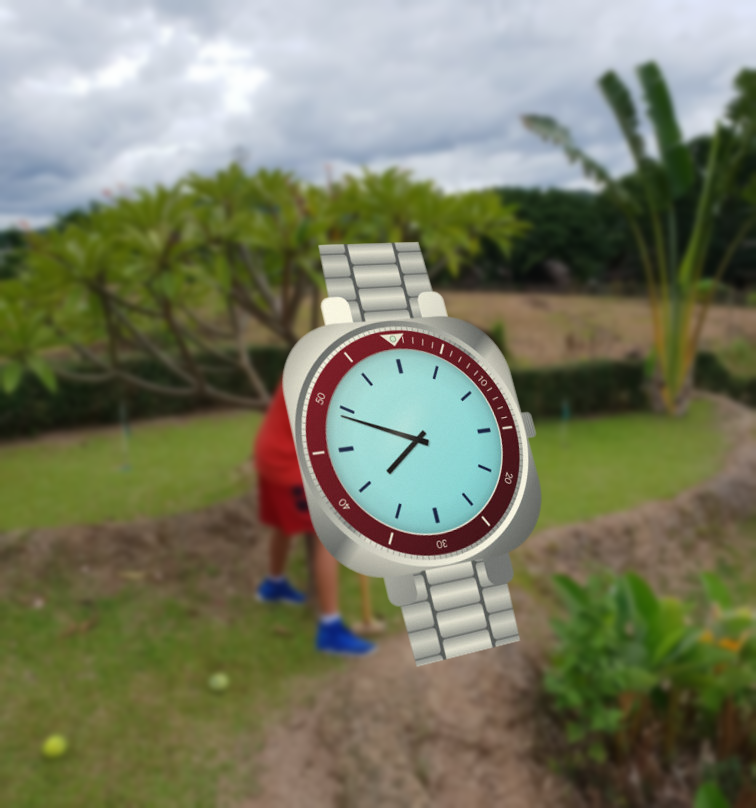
**7:49**
